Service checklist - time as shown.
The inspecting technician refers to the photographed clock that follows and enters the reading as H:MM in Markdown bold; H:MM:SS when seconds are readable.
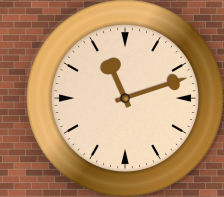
**11:12**
